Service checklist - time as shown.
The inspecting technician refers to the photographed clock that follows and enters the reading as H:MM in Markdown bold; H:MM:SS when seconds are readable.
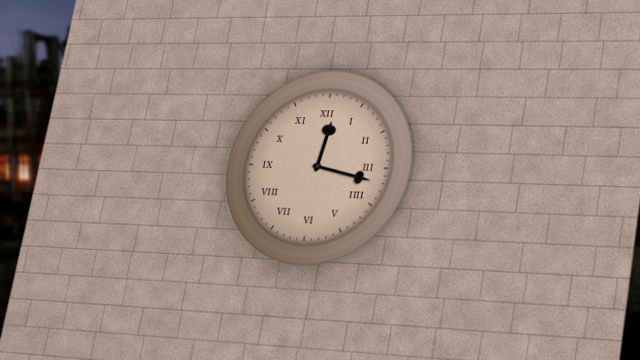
**12:17**
